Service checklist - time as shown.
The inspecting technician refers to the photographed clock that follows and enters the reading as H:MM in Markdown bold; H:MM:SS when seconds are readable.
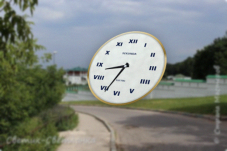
**8:34**
